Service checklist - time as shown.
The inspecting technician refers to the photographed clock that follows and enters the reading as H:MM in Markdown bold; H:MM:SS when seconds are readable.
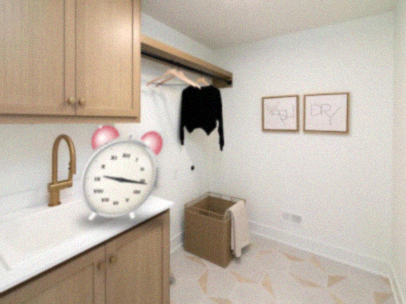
**9:16**
